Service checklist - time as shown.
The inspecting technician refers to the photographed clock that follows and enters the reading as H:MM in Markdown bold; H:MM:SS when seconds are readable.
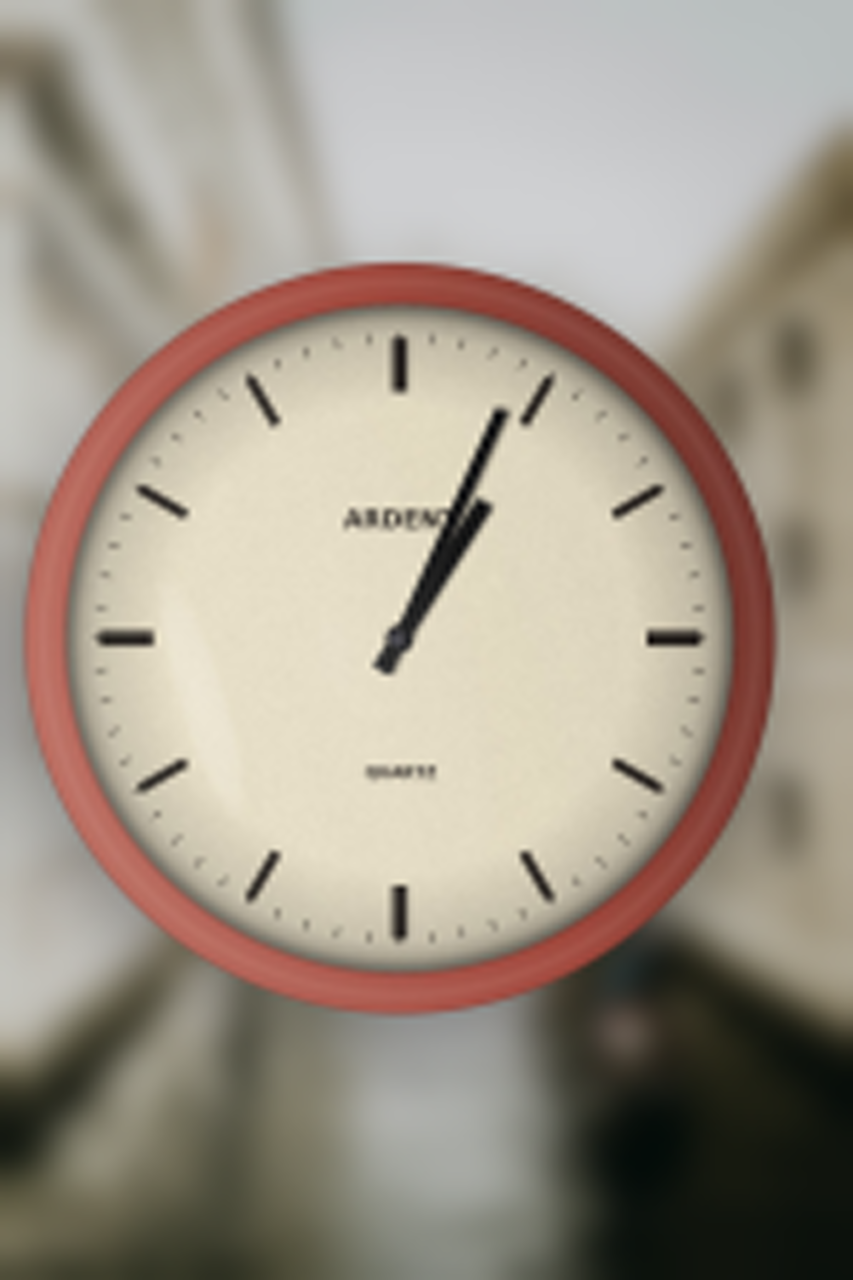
**1:04**
